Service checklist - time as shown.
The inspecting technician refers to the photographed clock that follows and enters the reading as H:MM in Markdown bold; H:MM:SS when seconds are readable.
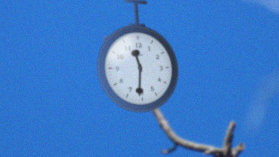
**11:31**
